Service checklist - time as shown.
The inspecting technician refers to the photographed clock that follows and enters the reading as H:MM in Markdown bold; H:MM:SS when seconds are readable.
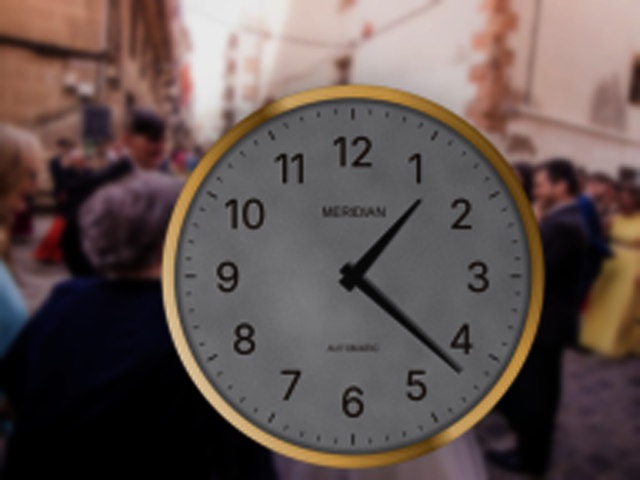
**1:22**
